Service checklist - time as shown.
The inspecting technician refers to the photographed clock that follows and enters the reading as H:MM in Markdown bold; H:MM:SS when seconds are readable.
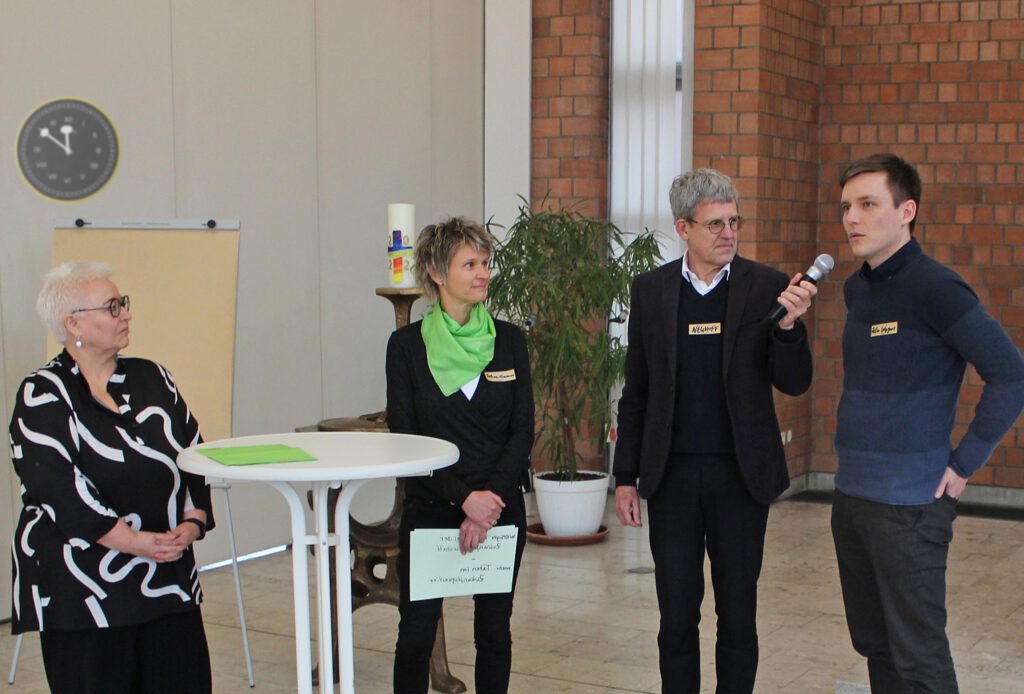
**11:51**
